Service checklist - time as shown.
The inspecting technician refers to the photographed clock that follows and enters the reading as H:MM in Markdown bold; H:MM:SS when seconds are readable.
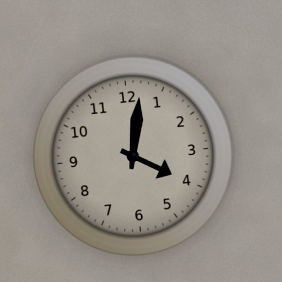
**4:02**
